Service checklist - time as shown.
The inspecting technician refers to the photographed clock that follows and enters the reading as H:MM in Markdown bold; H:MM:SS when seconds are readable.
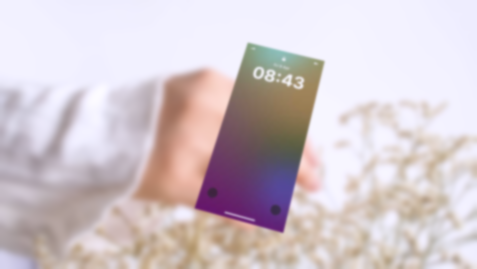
**8:43**
